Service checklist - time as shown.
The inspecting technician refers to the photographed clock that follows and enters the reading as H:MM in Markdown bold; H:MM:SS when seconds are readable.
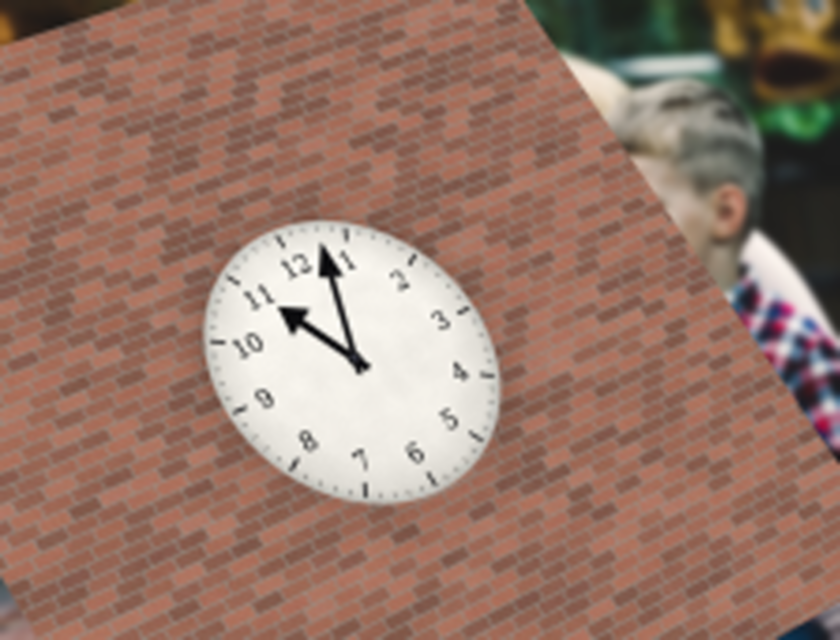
**11:03**
